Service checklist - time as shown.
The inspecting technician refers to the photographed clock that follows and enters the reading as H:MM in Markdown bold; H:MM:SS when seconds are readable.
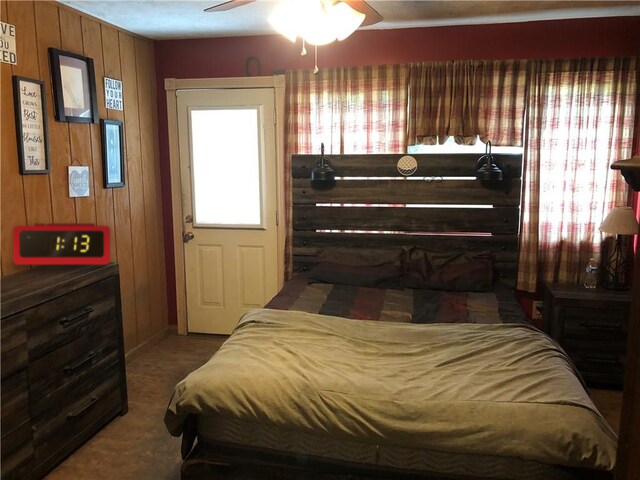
**1:13**
